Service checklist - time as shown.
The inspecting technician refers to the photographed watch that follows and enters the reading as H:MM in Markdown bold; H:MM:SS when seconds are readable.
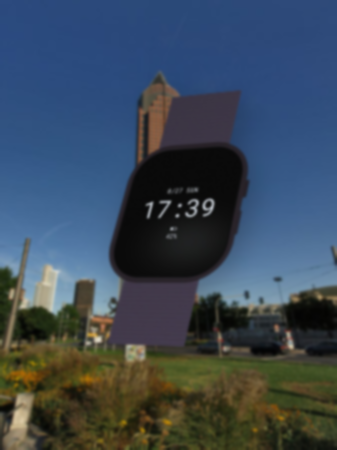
**17:39**
